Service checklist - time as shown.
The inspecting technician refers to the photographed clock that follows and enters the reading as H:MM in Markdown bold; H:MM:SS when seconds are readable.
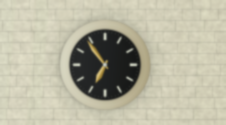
**6:54**
